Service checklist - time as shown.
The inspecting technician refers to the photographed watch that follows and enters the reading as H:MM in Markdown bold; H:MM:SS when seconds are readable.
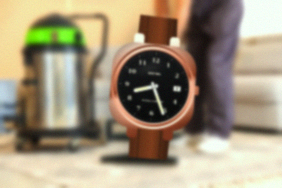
**8:26**
